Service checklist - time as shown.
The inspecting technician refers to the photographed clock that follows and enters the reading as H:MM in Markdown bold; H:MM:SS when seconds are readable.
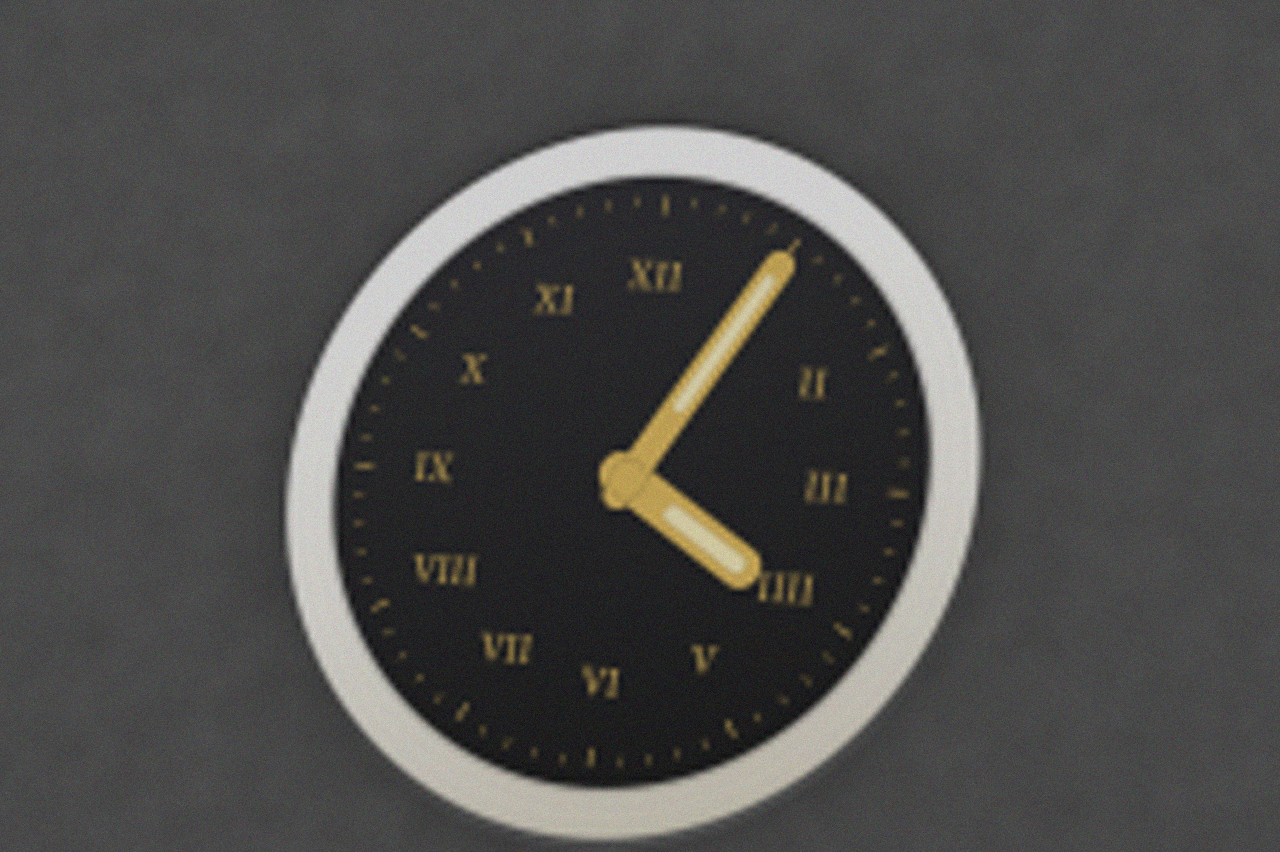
**4:05**
